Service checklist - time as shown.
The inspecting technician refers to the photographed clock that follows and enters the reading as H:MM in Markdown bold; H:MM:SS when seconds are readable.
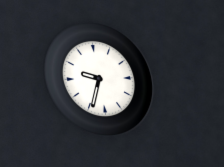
**9:34**
